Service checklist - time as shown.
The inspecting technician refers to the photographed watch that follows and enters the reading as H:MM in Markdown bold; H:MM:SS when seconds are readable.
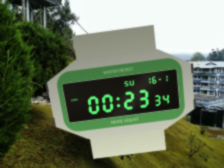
**0:23:34**
